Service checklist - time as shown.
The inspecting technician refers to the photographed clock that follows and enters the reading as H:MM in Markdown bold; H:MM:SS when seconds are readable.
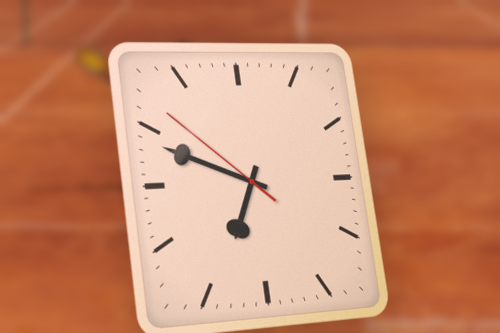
**6:48:52**
